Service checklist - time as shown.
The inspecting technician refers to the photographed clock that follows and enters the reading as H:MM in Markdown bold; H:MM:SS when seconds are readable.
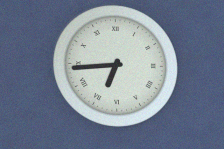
**6:44**
